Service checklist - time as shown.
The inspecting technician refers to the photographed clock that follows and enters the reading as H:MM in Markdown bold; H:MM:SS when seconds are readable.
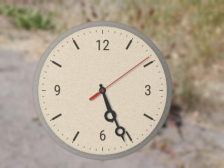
**5:26:09**
